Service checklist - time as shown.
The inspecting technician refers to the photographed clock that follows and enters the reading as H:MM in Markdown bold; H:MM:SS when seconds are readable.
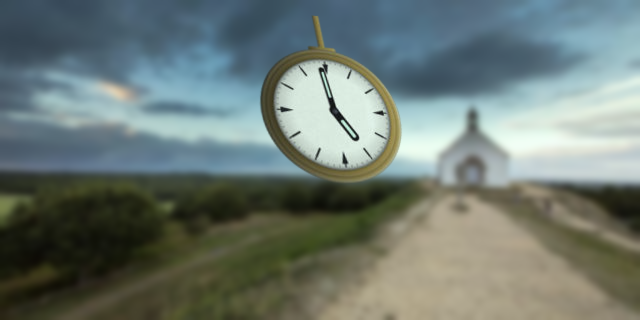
**4:59**
